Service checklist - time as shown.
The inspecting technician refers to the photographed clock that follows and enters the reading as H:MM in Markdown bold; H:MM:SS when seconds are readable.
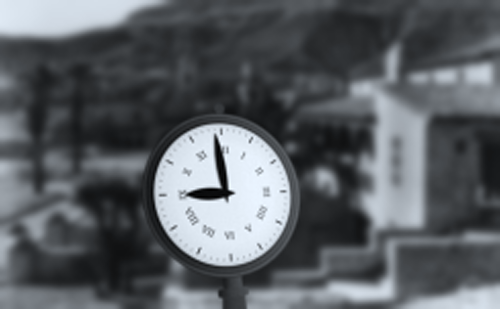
**8:59**
